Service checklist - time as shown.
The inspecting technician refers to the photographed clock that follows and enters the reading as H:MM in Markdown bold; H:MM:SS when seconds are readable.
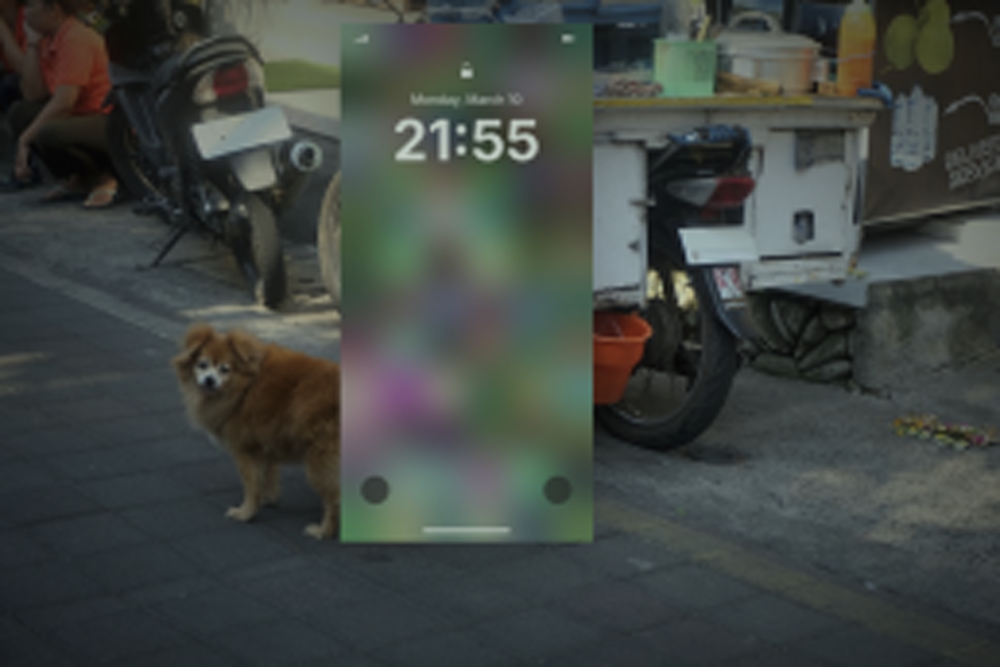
**21:55**
